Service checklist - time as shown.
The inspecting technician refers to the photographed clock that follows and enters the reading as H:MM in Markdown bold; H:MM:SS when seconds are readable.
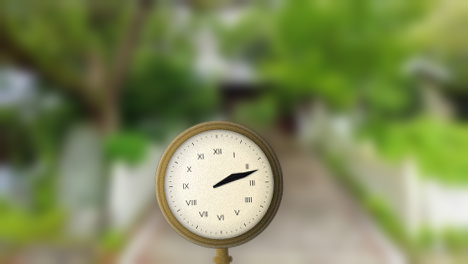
**2:12**
